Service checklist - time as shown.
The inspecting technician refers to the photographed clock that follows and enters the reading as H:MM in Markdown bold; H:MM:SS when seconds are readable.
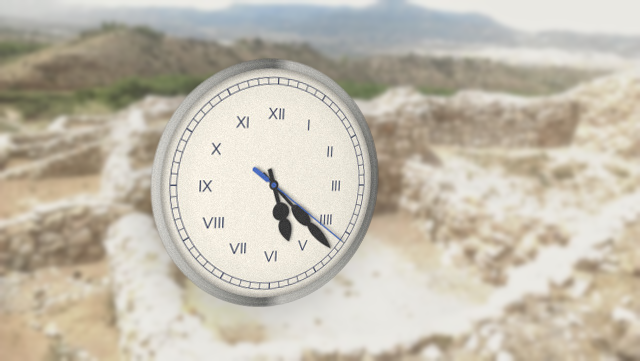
**5:22:21**
